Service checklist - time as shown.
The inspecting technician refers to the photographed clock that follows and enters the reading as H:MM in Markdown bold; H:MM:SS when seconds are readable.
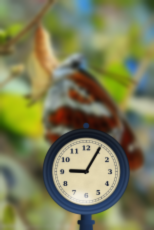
**9:05**
